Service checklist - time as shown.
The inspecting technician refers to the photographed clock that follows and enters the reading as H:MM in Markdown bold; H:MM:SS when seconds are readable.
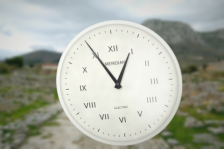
**12:55**
